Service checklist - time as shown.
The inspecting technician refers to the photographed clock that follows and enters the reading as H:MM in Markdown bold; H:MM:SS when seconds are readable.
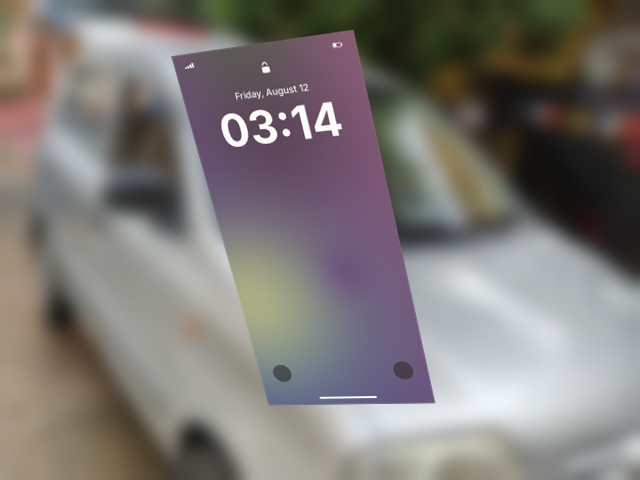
**3:14**
